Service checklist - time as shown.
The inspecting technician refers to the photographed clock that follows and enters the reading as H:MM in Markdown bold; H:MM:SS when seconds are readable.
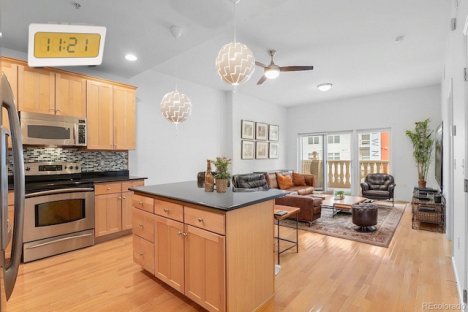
**11:21**
